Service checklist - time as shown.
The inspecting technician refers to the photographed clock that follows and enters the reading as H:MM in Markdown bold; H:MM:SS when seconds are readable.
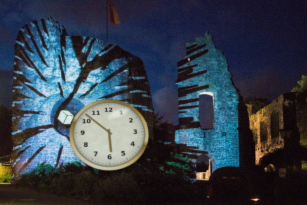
**5:52**
